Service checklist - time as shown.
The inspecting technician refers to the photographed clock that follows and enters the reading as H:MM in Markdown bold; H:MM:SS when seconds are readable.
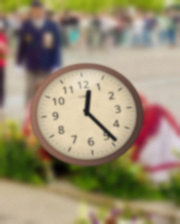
**12:24**
